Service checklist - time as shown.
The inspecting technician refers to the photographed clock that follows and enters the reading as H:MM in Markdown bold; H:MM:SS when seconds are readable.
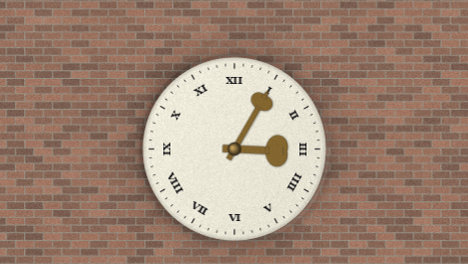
**3:05**
